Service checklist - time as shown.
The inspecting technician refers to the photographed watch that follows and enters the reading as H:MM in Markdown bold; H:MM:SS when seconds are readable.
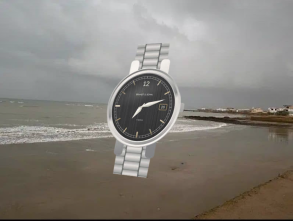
**7:12**
